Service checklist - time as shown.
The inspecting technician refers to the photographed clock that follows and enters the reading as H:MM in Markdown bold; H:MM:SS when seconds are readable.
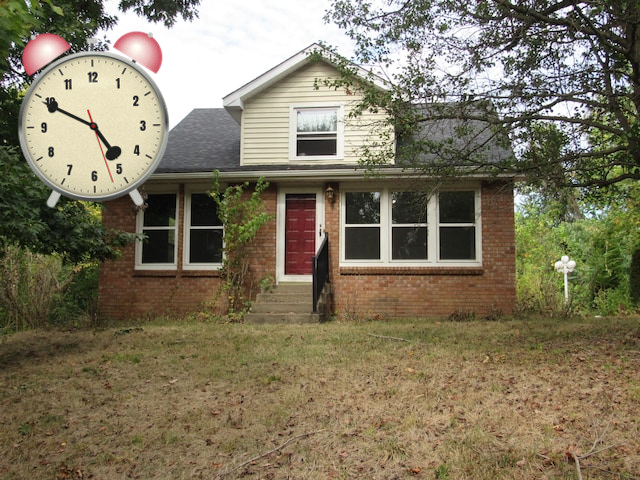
**4:49:27**
